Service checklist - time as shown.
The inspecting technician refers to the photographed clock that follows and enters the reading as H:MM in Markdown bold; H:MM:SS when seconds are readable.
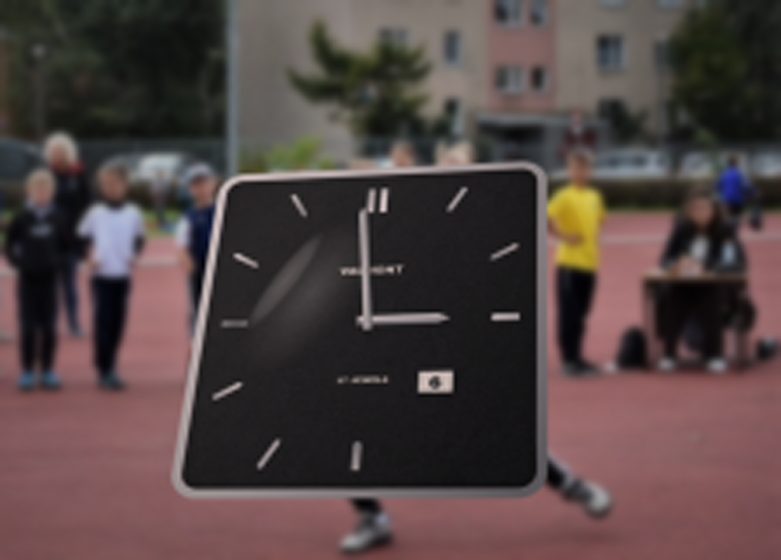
**2:59**
